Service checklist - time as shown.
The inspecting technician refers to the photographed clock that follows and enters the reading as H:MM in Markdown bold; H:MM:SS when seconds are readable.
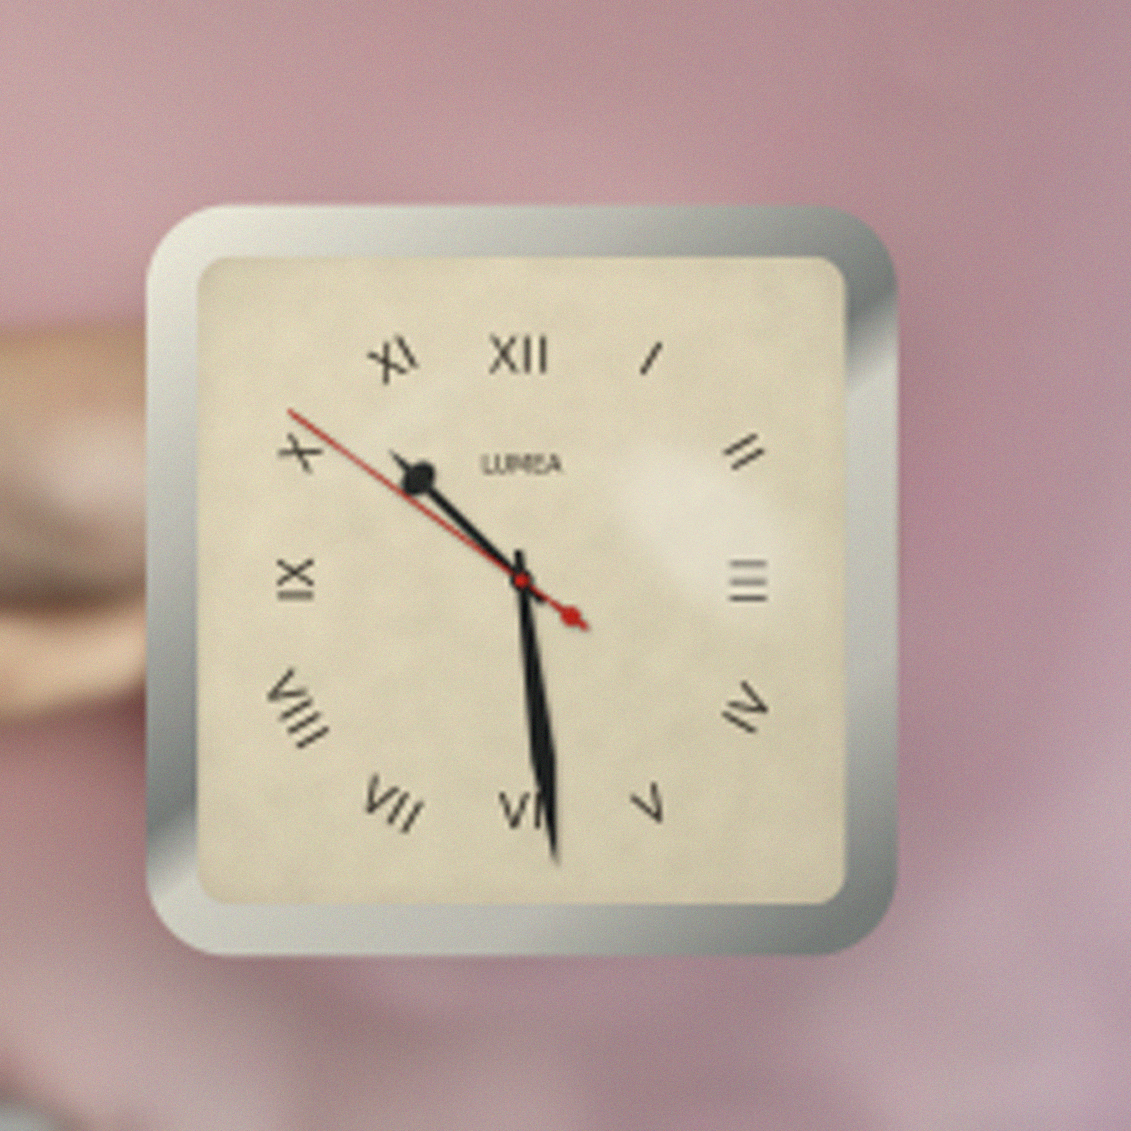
**10:28:51**
